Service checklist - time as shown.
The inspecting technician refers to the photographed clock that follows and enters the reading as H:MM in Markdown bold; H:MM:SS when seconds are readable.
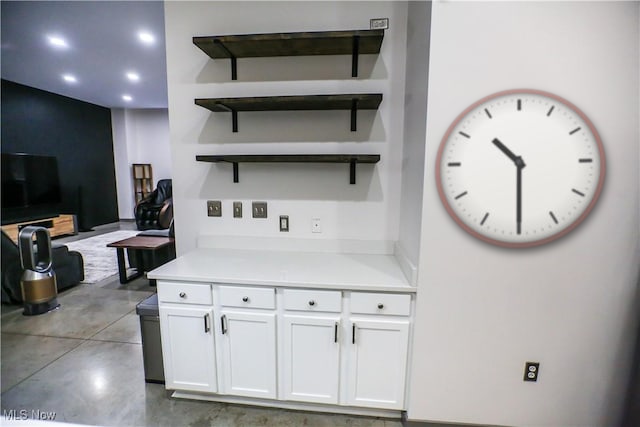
**10:30**
